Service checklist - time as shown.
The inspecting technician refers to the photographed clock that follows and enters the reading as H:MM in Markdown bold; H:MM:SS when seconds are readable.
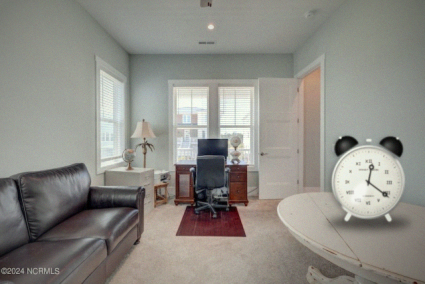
**12:21**
